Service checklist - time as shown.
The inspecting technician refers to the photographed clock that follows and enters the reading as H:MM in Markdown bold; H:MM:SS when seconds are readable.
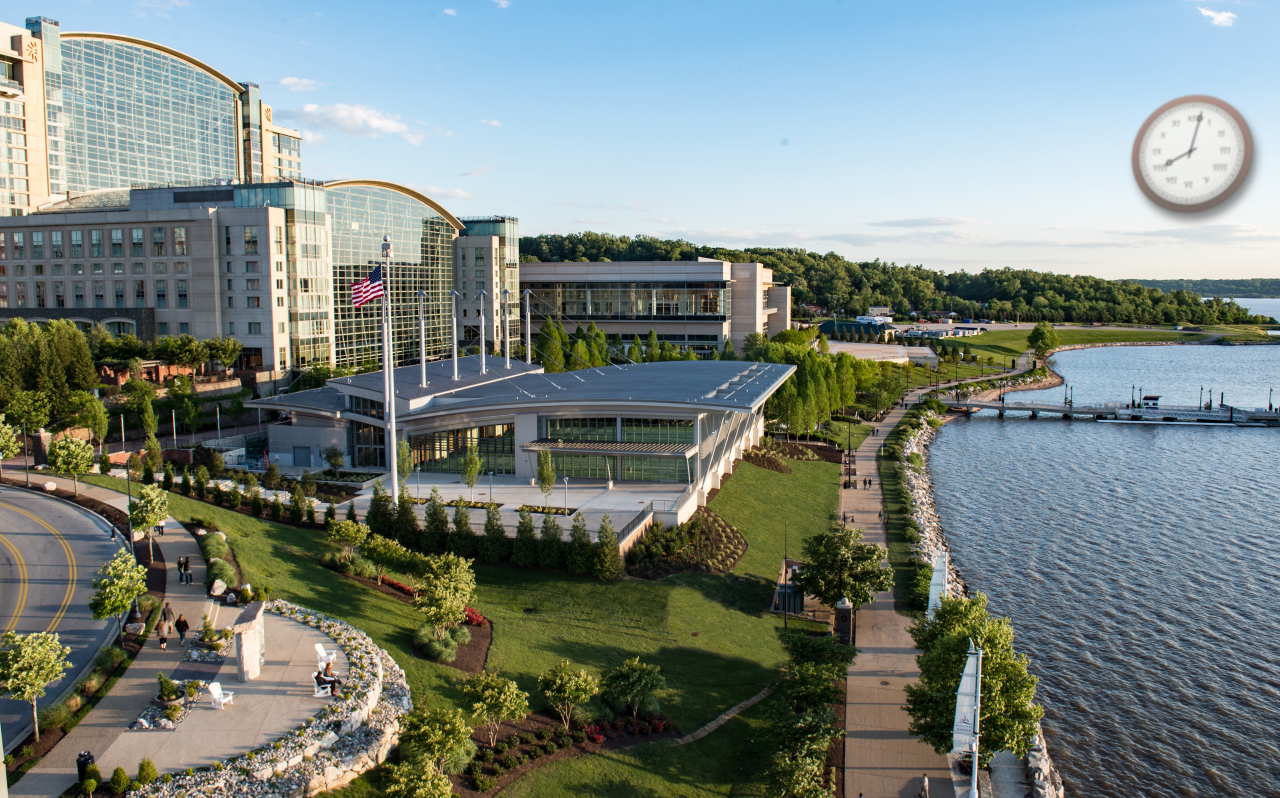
**8:02**
